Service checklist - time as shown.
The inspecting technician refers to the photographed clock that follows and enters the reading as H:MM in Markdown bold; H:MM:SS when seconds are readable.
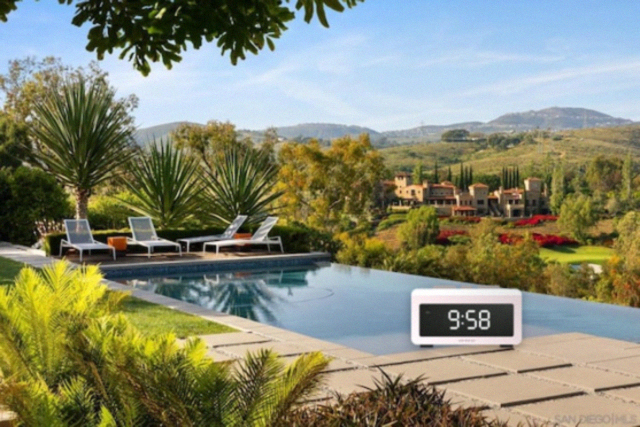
**9:58**
